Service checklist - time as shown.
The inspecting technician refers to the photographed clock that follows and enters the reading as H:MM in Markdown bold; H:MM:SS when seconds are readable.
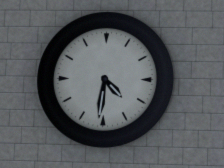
**4:31**
